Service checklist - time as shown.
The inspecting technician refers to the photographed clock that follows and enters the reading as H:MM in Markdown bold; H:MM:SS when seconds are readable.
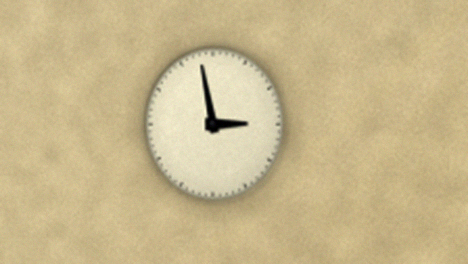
**2:58**
